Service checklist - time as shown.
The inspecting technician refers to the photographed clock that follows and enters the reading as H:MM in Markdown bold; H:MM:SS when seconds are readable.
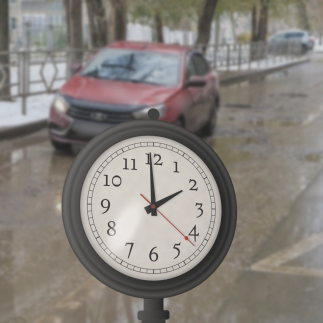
**1:59:22**
